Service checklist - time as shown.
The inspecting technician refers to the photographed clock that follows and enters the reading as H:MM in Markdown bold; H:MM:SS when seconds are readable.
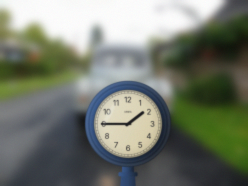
**1:45**
